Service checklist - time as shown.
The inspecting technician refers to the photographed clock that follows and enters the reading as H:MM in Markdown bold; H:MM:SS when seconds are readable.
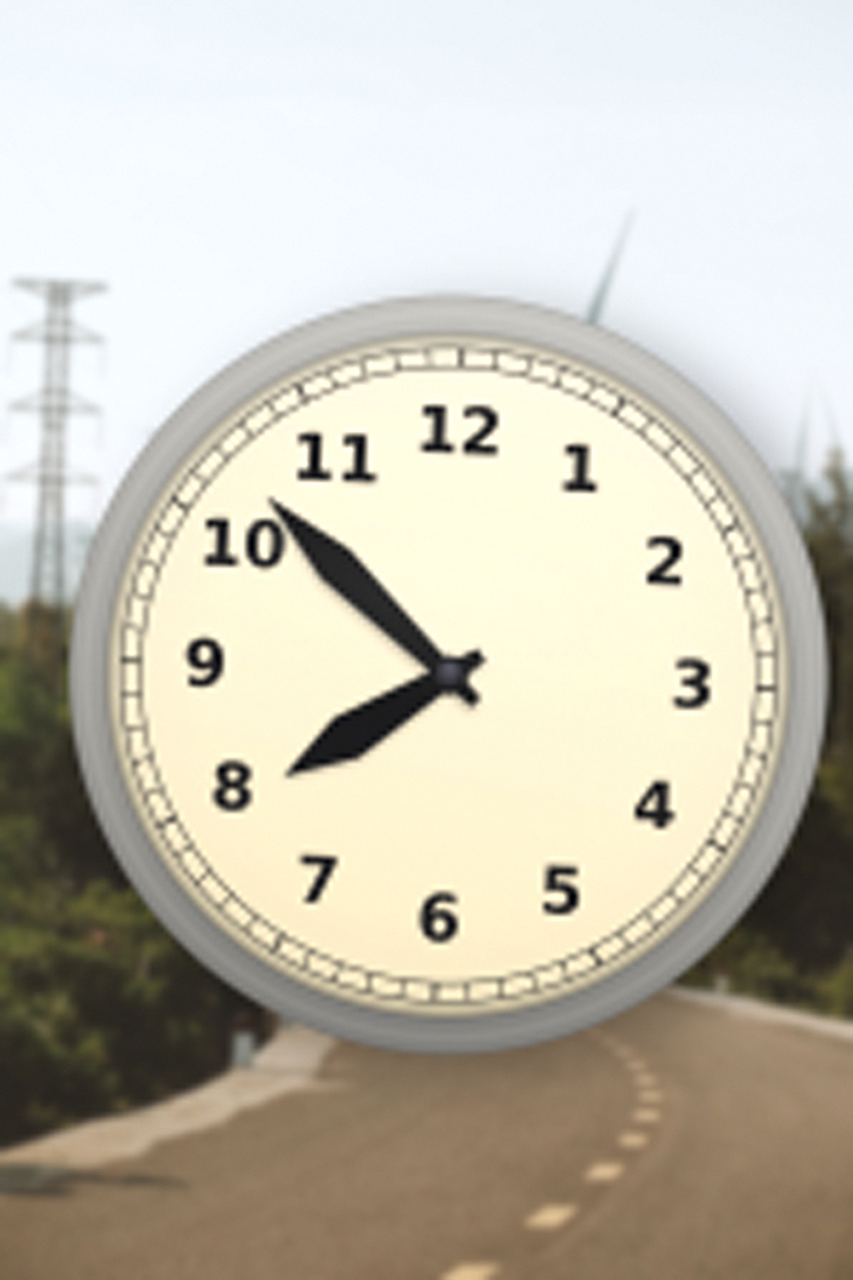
**7:52**
